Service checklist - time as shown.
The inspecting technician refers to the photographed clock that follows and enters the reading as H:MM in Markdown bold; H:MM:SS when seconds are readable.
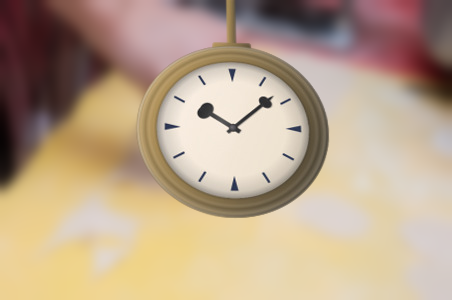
**10:08**
